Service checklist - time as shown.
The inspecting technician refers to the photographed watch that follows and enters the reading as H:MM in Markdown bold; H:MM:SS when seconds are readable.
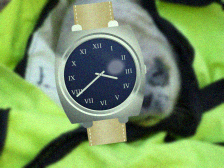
**3:39**
